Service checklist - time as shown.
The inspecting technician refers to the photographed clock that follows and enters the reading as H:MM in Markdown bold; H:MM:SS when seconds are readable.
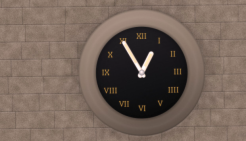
**12:55**
